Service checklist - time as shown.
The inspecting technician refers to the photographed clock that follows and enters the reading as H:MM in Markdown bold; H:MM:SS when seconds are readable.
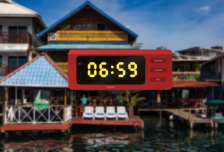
**6:59**
